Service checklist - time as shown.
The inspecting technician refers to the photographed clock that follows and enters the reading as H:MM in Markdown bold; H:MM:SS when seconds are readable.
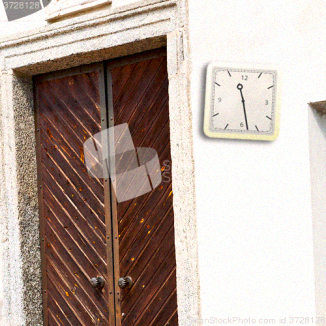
**11:28**
